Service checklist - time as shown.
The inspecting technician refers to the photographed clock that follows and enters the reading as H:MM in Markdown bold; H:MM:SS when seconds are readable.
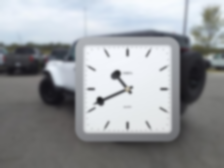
**10:41**
